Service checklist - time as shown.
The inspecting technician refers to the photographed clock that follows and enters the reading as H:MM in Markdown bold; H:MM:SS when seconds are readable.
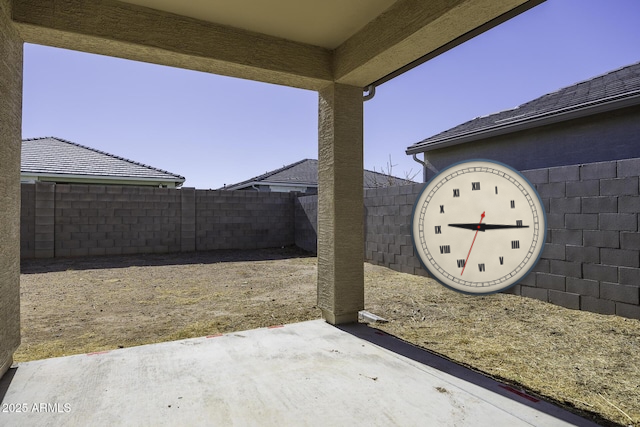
**9:15:34**
